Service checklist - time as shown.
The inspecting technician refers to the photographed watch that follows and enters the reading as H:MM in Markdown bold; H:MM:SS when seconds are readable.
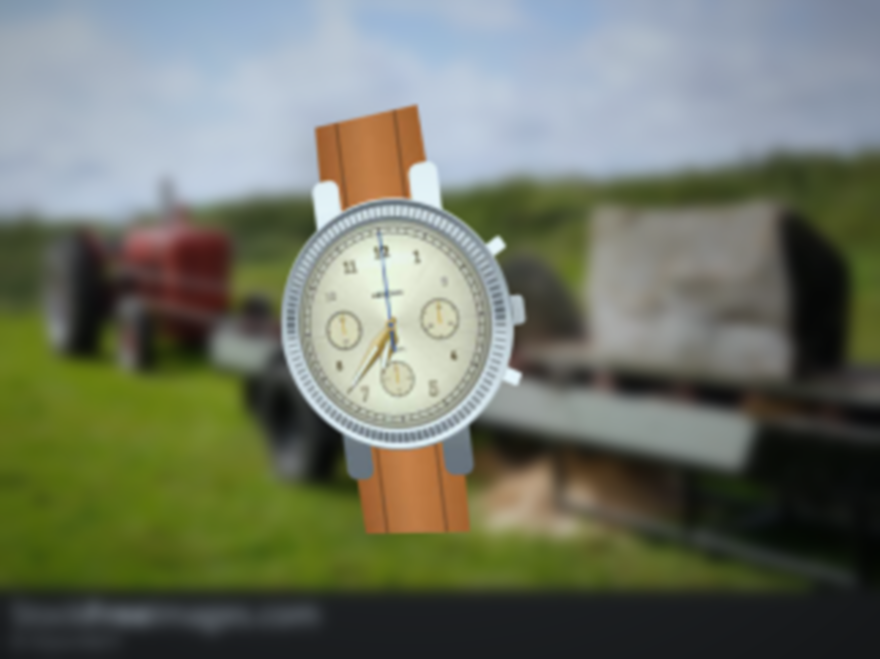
**6:37**
